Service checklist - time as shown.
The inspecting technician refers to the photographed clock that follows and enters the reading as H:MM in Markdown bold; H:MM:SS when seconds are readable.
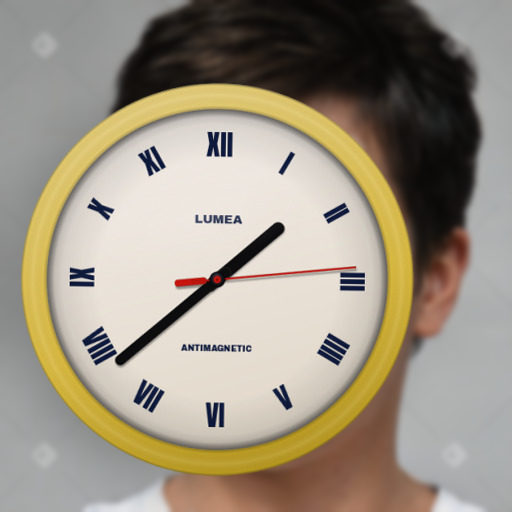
**1:38:14**
